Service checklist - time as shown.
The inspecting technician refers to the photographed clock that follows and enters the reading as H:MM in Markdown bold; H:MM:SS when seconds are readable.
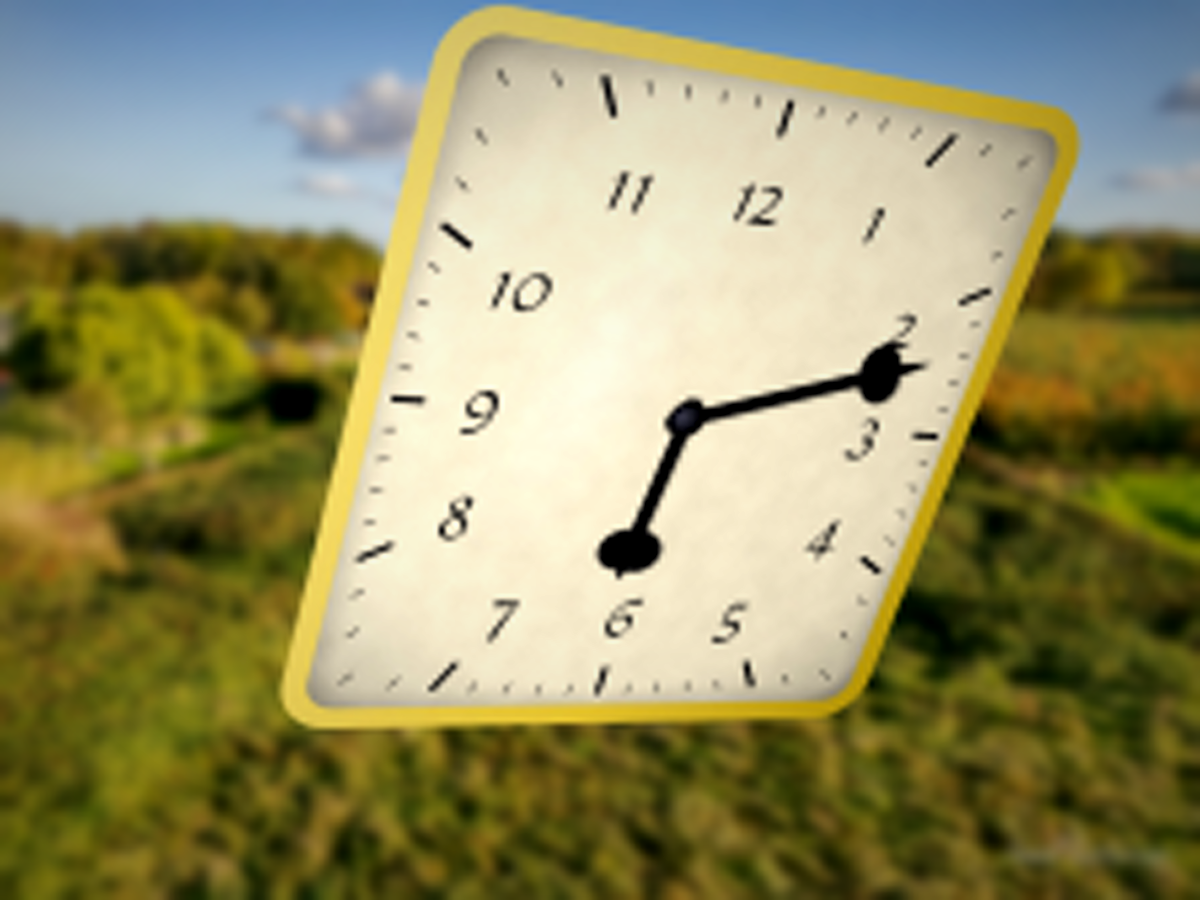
**6:12**
